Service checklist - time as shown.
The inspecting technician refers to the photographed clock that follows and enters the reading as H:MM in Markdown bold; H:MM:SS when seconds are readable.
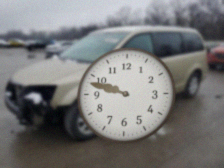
**9:48**
